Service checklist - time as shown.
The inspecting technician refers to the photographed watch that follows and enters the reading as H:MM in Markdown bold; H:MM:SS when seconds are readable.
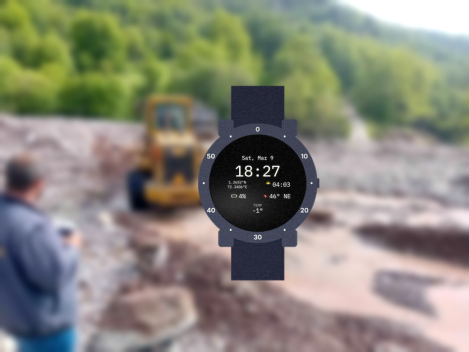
**18:27**
